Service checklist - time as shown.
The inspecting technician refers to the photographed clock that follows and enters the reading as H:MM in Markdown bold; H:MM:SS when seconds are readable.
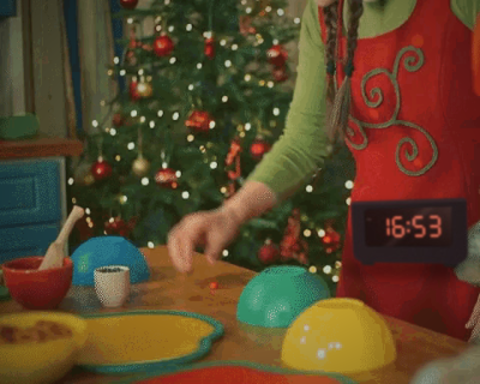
**16:53**
